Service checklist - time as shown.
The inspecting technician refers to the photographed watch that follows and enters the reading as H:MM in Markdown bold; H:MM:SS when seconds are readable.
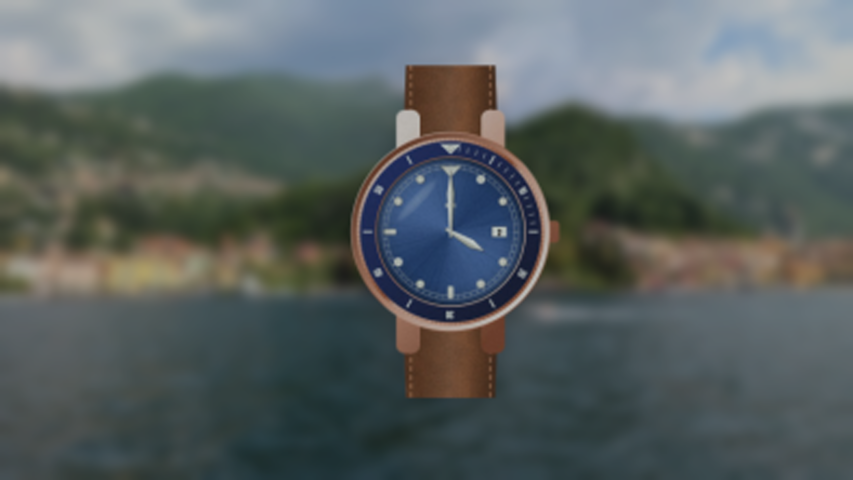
**4:00**
